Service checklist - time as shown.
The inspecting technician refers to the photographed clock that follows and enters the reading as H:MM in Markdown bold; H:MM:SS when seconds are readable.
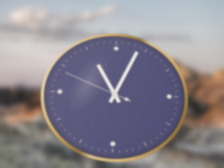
**11:03:49**
